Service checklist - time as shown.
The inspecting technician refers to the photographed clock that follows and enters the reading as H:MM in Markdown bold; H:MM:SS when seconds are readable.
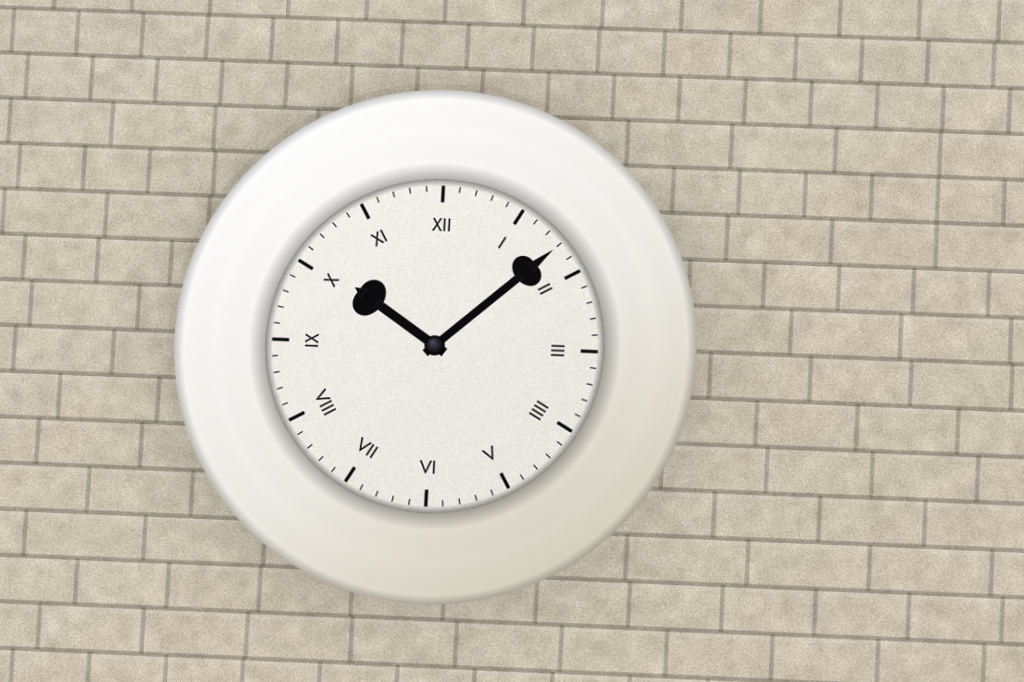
**10:08**
